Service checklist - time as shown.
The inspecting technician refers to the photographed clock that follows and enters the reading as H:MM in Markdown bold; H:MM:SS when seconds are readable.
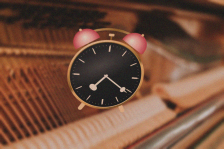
**7:21**
